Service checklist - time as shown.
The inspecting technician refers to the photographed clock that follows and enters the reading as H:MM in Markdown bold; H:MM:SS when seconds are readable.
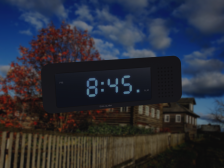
**8:45**
